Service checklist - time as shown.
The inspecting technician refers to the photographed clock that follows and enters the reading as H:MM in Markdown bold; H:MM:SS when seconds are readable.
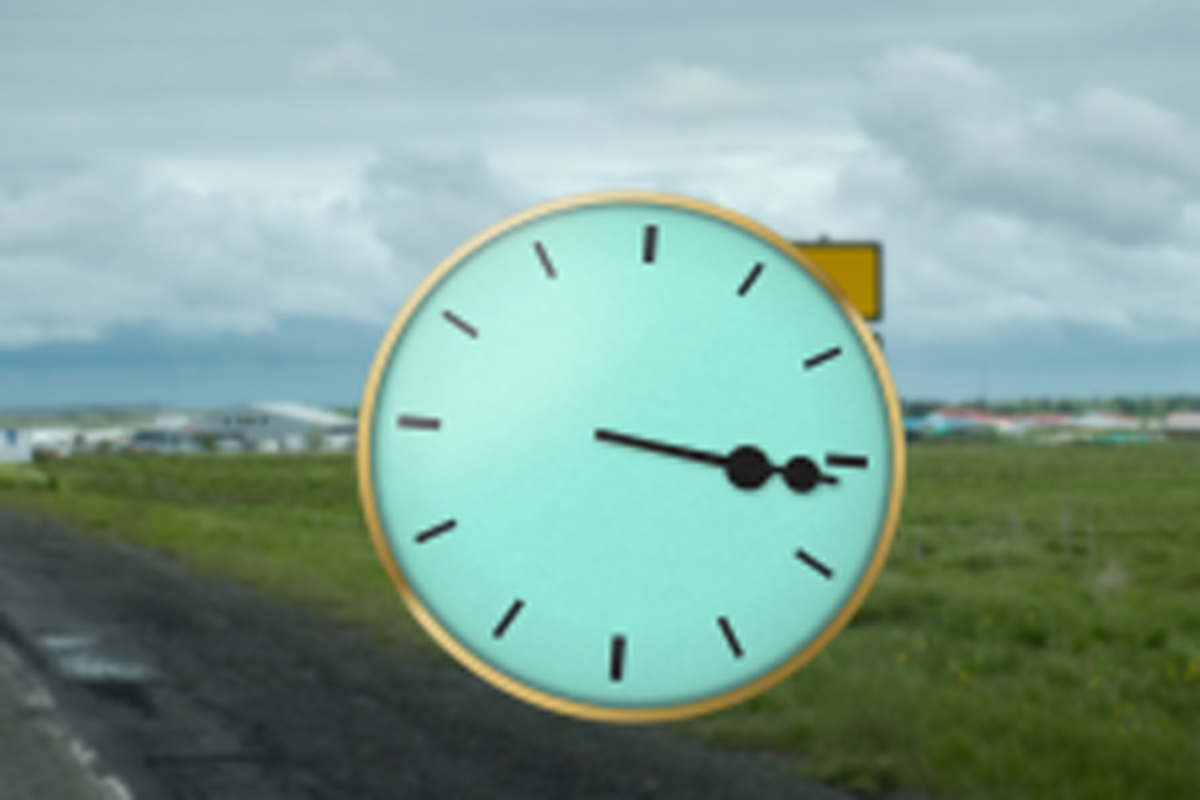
**3:16**
